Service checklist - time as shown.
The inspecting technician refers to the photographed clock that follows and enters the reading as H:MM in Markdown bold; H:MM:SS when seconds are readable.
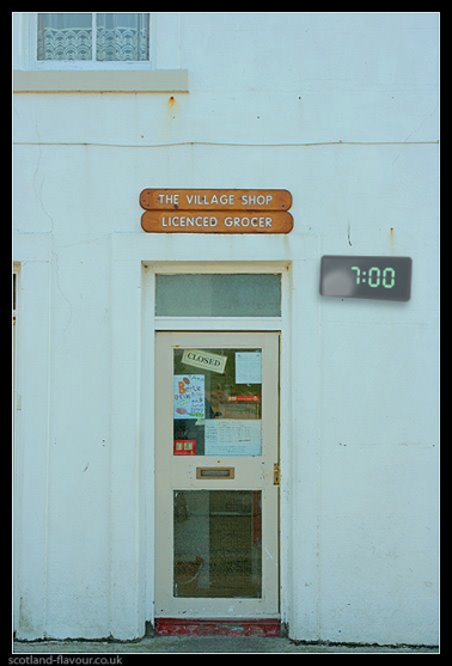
**7:00**
